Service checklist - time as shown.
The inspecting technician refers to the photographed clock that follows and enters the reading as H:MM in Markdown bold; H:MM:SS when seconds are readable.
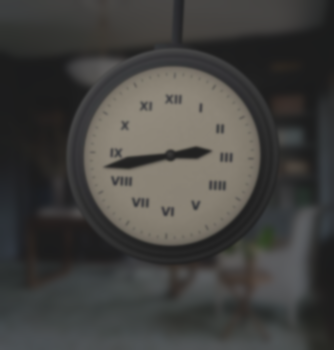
**2:43**
